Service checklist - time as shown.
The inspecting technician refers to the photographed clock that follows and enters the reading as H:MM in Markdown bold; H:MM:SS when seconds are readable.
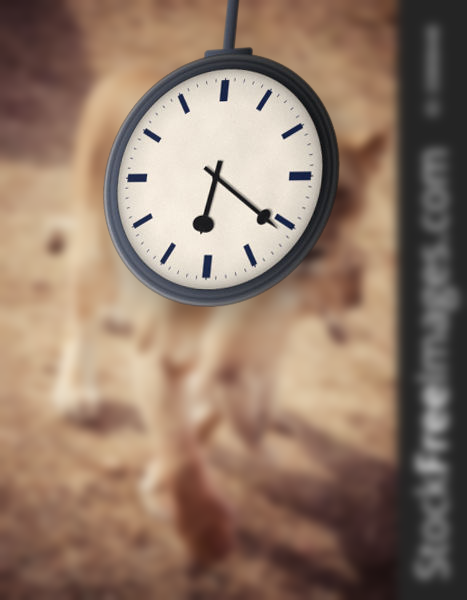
**6:21**
